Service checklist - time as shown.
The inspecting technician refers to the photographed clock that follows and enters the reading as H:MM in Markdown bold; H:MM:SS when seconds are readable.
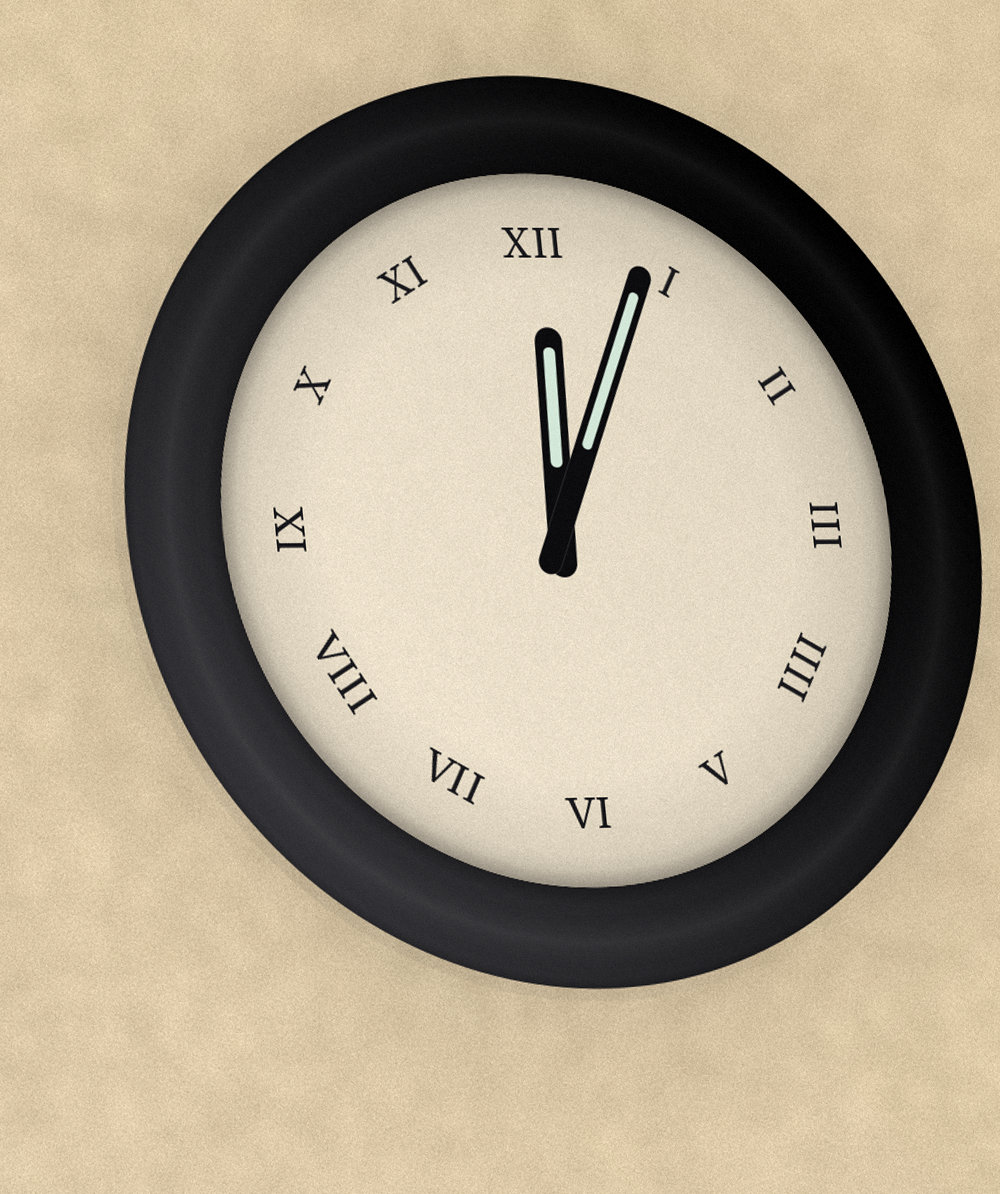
**12:04**
